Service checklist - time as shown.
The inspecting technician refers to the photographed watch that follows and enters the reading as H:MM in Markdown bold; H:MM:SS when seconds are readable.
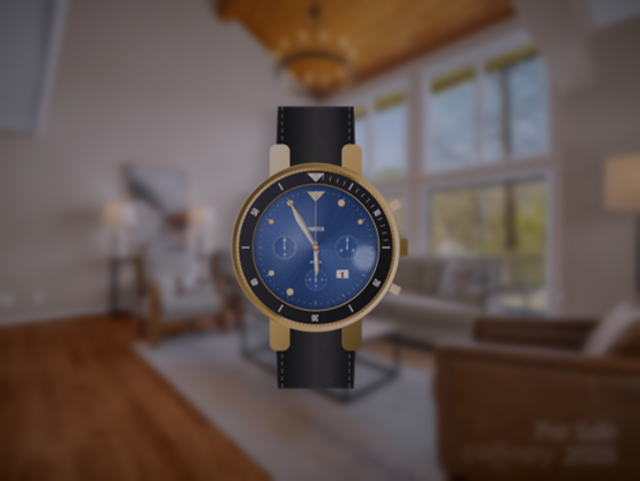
**5:55**
